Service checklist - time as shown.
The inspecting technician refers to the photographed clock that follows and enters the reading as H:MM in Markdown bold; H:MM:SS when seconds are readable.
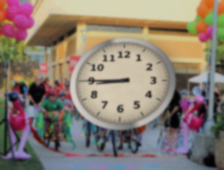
**8:45**
